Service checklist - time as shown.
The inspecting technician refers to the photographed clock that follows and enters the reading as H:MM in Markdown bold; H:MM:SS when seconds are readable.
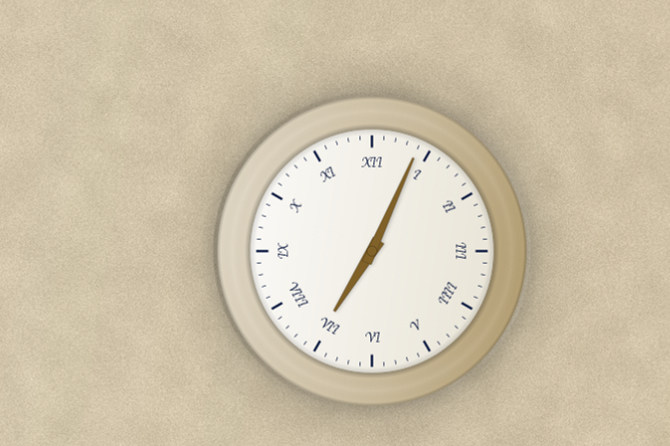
**7:04**
